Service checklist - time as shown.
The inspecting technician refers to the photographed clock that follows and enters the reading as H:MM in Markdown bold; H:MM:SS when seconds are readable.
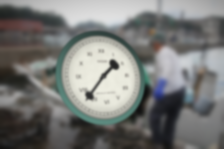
**1:37**
